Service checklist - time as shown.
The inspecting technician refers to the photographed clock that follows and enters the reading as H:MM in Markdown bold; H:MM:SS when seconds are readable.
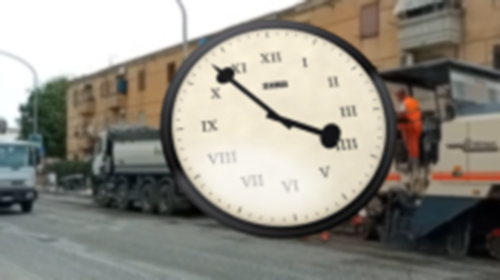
**3:53**
